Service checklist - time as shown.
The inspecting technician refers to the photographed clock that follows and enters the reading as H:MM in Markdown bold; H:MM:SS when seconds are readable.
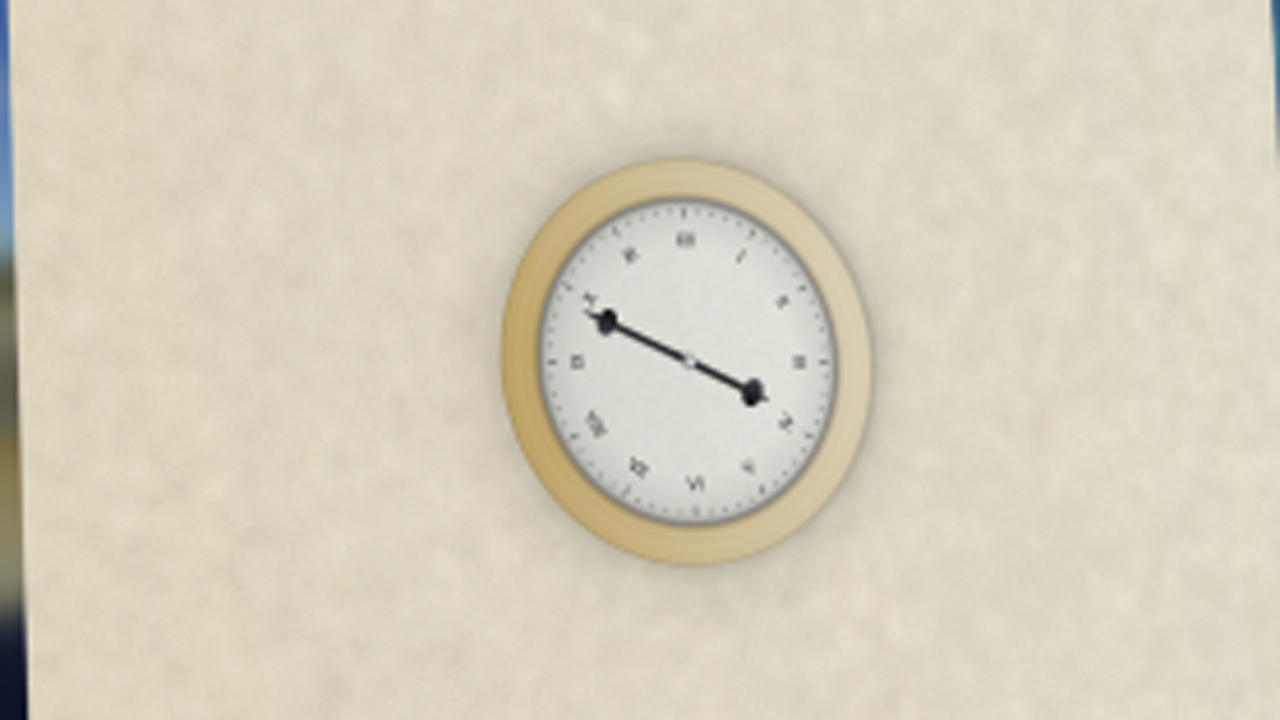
**3:49**
